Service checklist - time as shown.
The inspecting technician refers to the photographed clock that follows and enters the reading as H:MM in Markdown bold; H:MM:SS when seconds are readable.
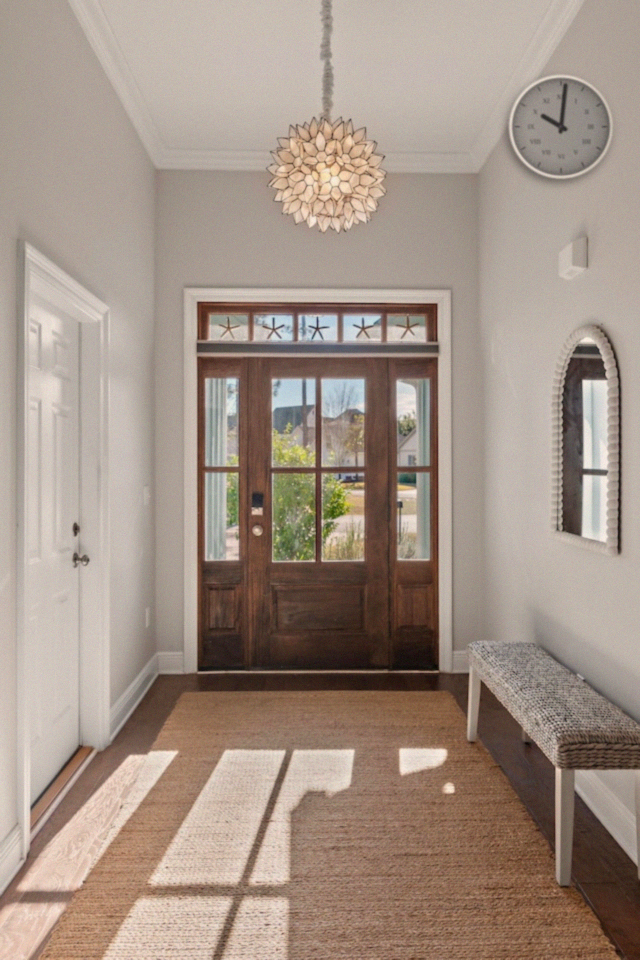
**10:01**
